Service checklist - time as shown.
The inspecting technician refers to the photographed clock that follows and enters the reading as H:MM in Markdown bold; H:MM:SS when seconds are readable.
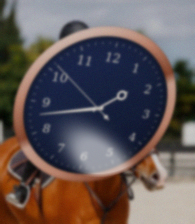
**1:42:51**
